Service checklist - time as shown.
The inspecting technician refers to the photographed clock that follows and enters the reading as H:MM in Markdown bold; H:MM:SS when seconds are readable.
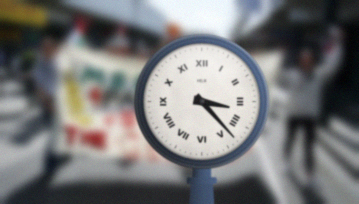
**3:23**
